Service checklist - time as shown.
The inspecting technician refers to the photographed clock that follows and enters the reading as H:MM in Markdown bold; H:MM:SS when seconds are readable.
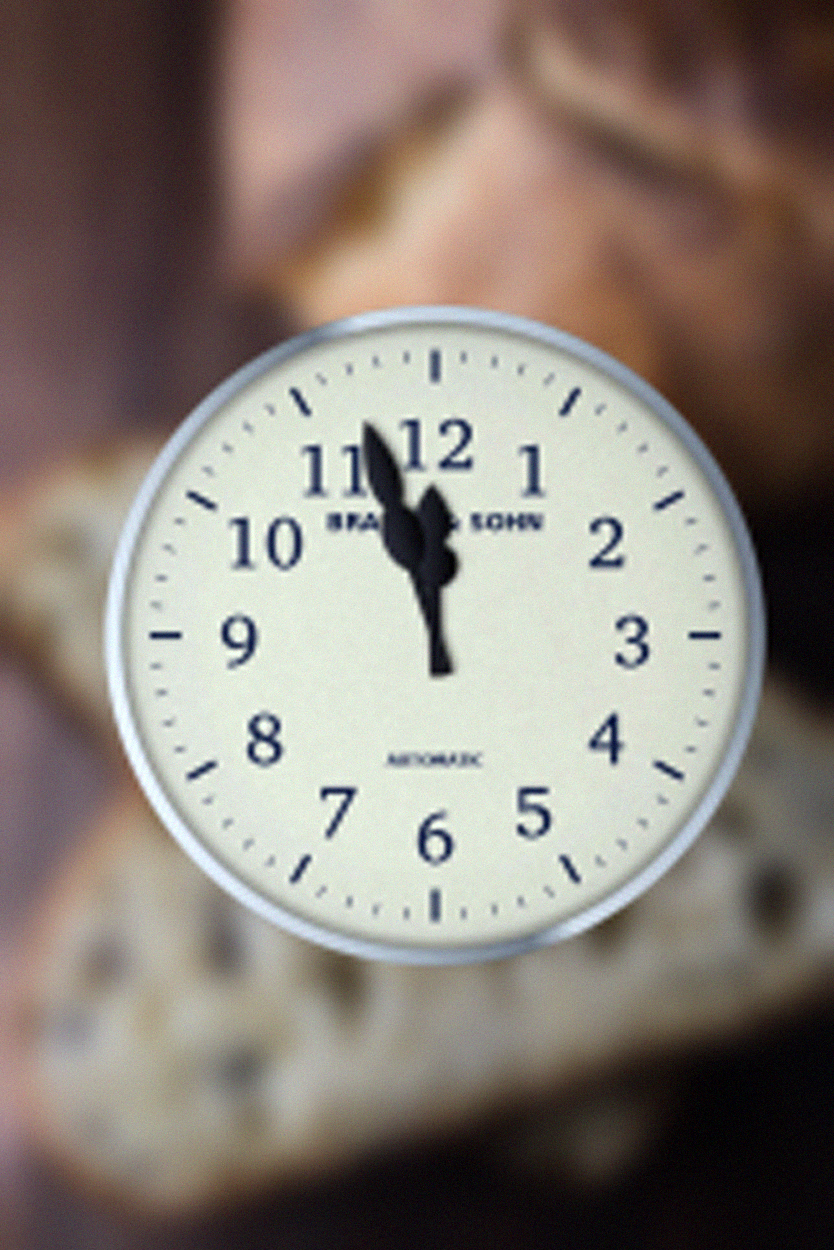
**11:57**
